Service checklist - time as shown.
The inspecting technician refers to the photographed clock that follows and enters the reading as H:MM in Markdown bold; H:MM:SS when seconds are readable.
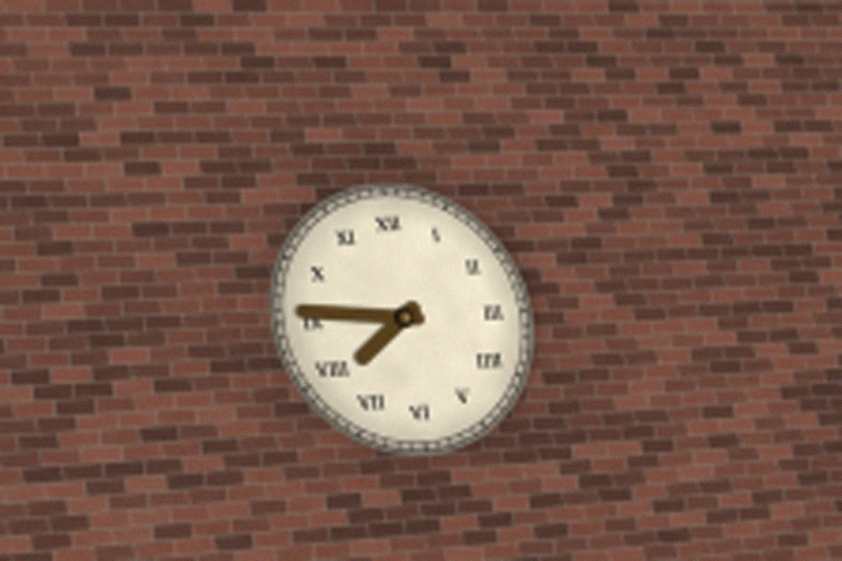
**7:46**
